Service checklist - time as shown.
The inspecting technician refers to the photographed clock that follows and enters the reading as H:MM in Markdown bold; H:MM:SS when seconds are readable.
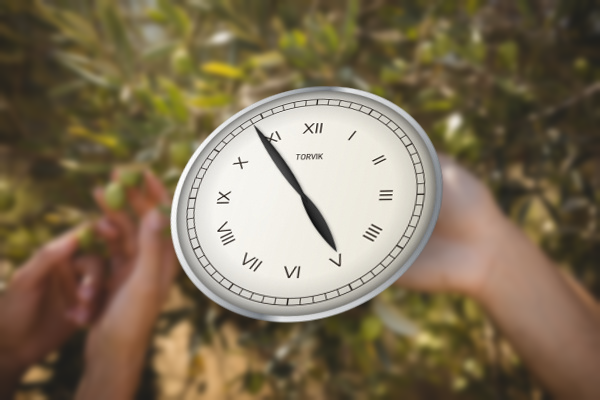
**4:54**
